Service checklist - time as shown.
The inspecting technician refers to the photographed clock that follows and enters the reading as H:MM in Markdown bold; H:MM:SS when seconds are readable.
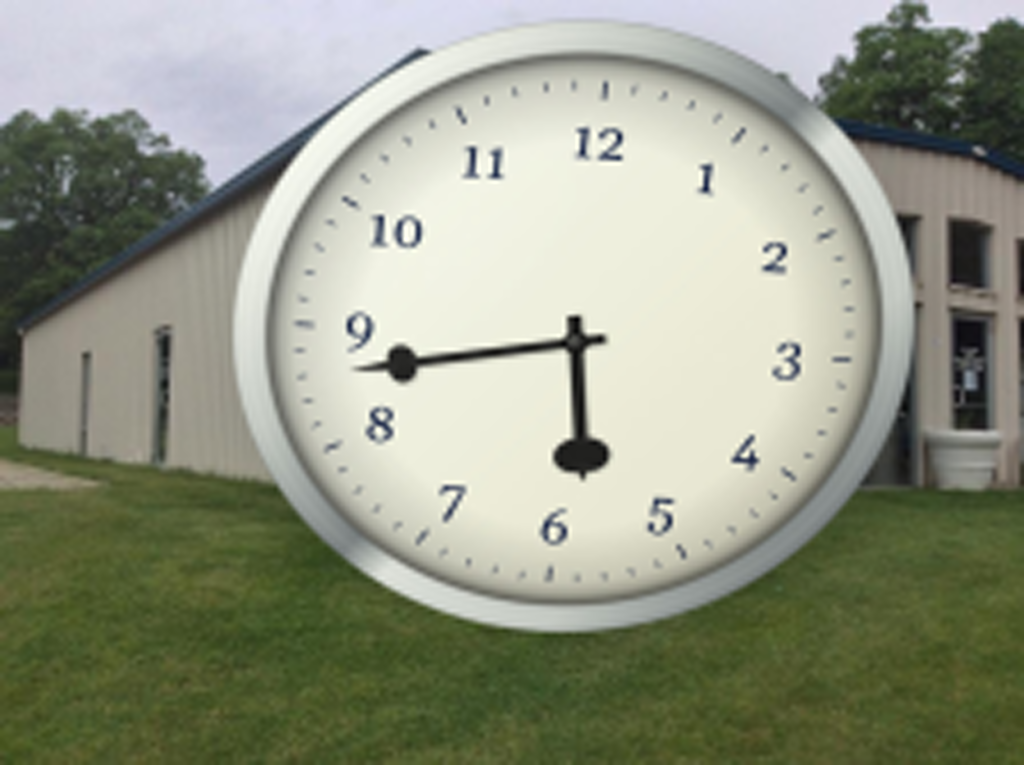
**5:43**
